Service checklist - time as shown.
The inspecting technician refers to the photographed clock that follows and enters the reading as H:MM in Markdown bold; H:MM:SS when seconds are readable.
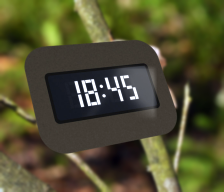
**18:45**
